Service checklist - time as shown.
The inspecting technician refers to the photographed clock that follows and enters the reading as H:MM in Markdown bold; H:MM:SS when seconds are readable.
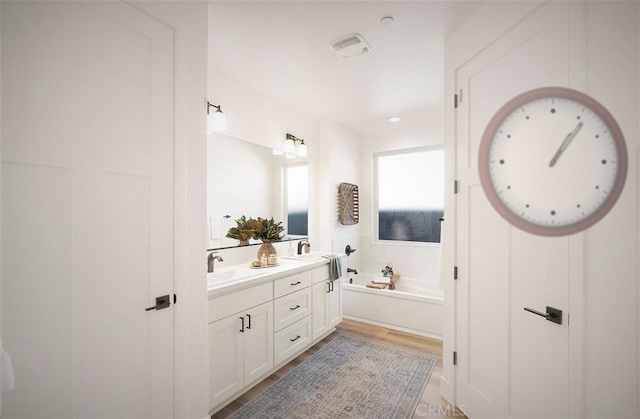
**1:06**
